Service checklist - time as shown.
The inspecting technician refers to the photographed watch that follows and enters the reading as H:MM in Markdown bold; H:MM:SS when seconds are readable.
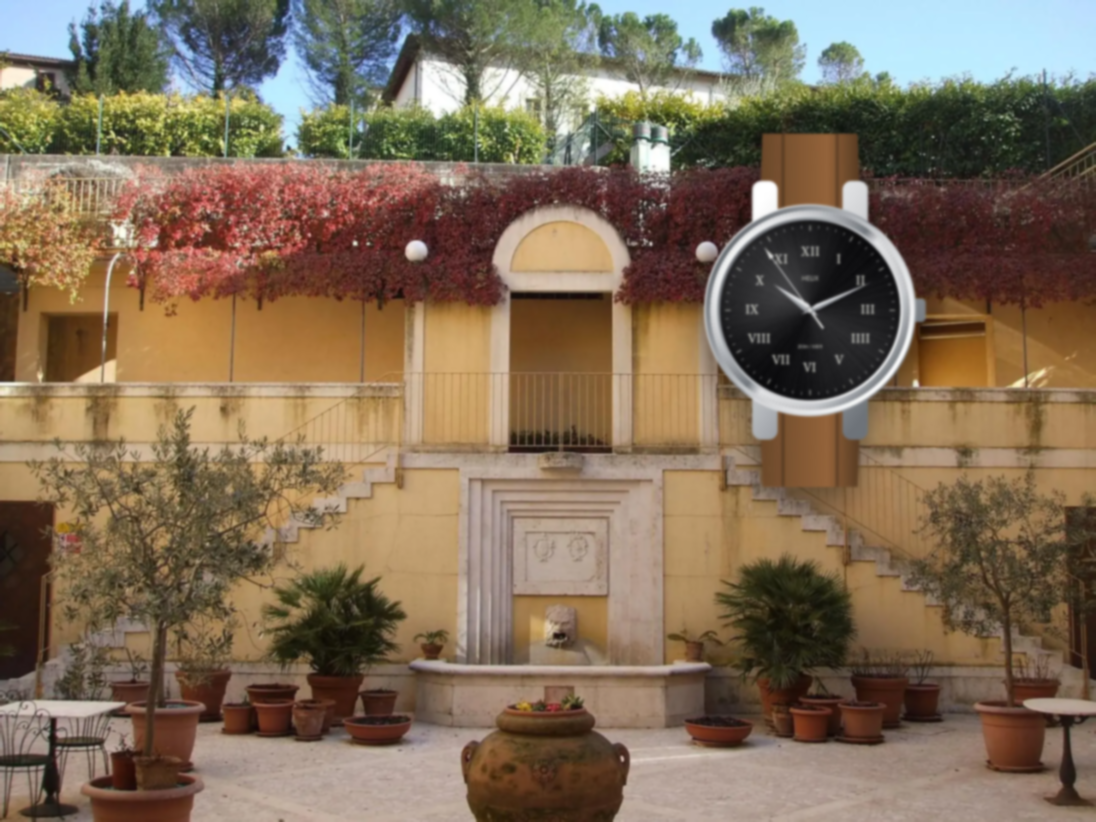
**10:10:54**
